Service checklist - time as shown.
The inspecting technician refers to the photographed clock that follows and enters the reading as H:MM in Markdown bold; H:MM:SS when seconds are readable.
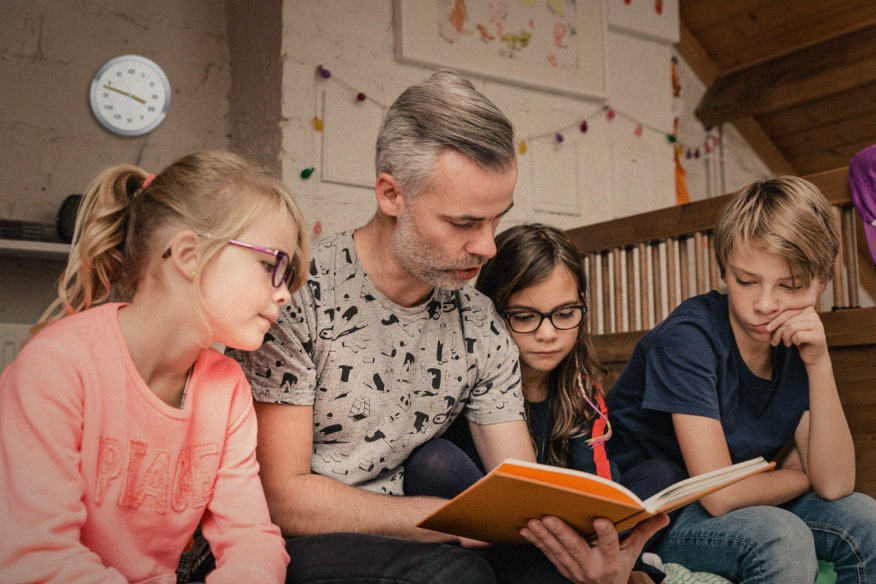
**3:48**
